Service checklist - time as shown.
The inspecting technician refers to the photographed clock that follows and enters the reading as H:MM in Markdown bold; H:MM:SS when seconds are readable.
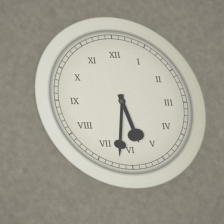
**5:32**
